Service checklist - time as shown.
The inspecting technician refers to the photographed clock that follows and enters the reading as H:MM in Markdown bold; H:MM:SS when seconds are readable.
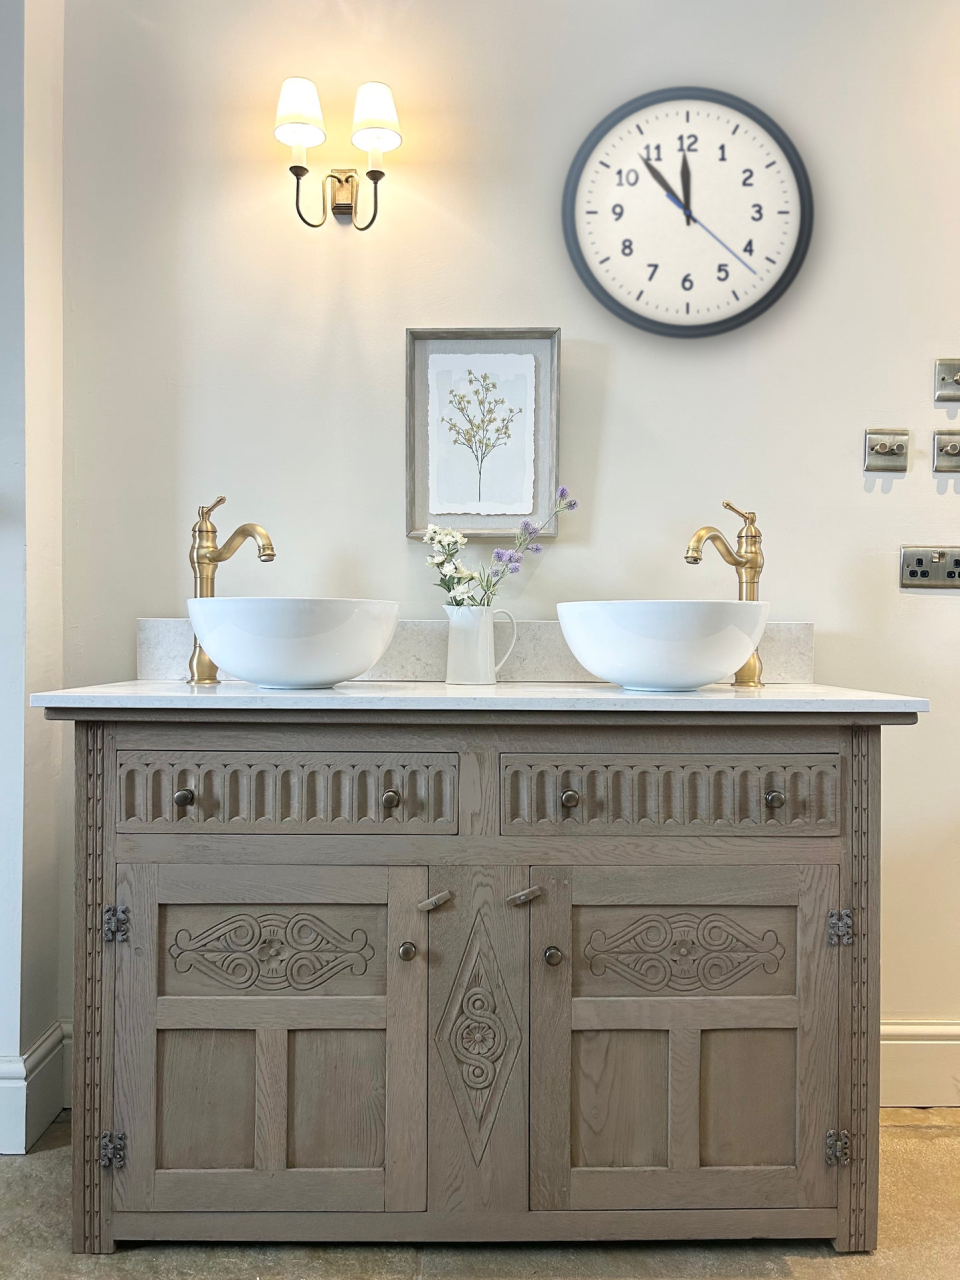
**11:53:22**
